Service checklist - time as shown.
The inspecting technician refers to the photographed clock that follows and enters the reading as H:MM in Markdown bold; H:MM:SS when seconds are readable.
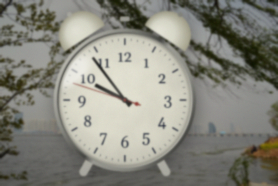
**9:53:48**
